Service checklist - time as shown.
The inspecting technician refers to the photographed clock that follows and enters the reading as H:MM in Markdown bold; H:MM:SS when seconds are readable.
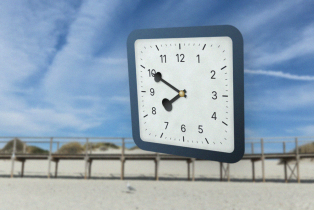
**7:50**
